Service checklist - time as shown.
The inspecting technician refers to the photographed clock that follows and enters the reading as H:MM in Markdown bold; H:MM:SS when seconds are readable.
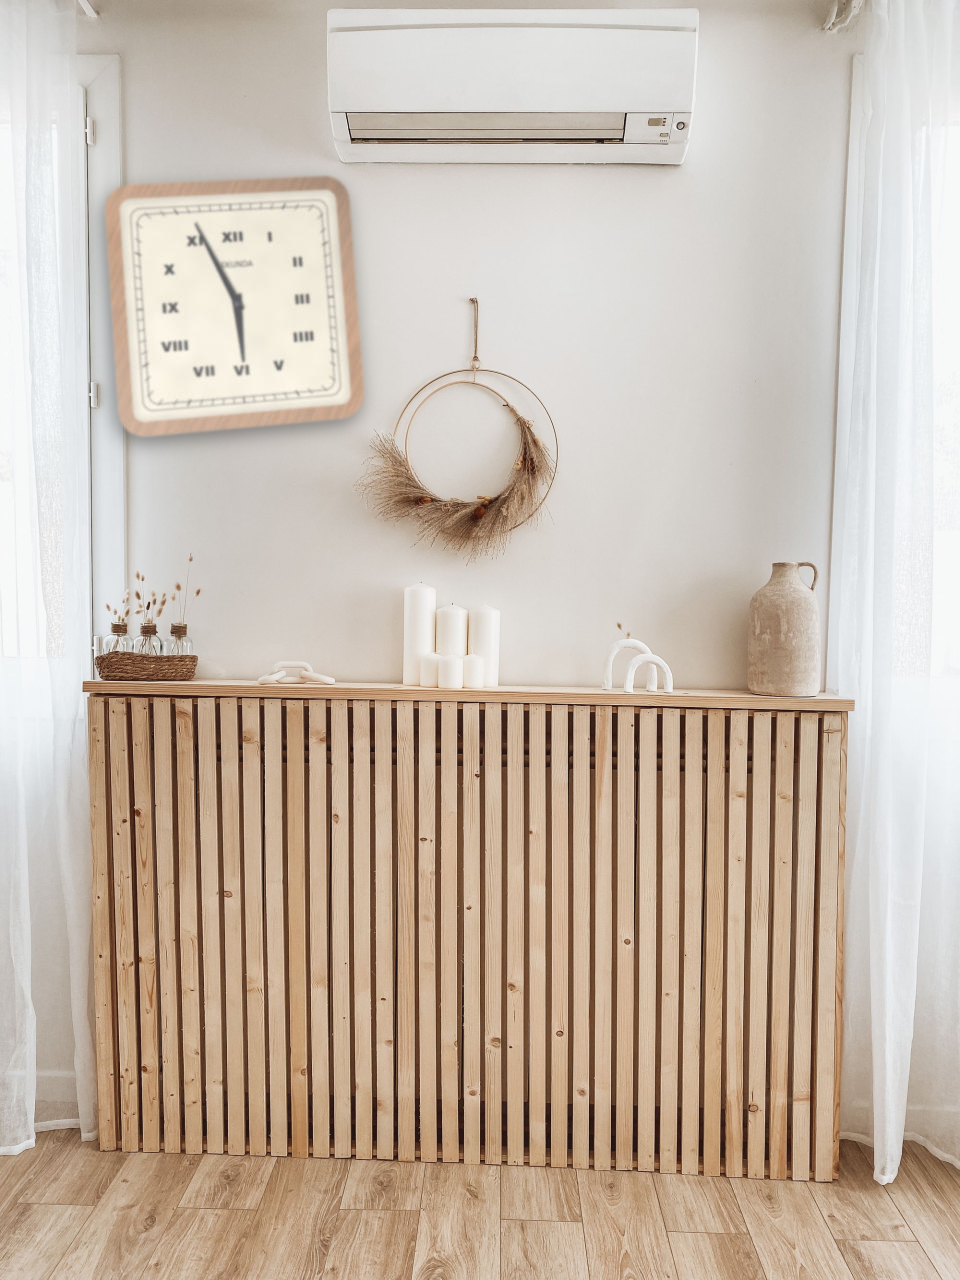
**5:56**
